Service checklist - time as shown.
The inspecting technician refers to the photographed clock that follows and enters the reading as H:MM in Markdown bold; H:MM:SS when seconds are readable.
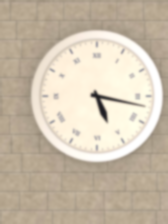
**5:17**
